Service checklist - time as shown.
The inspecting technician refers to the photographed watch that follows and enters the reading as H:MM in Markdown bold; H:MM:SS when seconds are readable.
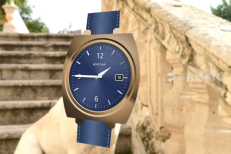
**1:45**
